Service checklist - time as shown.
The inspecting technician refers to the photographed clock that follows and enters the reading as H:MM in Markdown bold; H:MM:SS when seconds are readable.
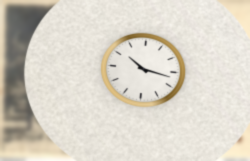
**10:17**
